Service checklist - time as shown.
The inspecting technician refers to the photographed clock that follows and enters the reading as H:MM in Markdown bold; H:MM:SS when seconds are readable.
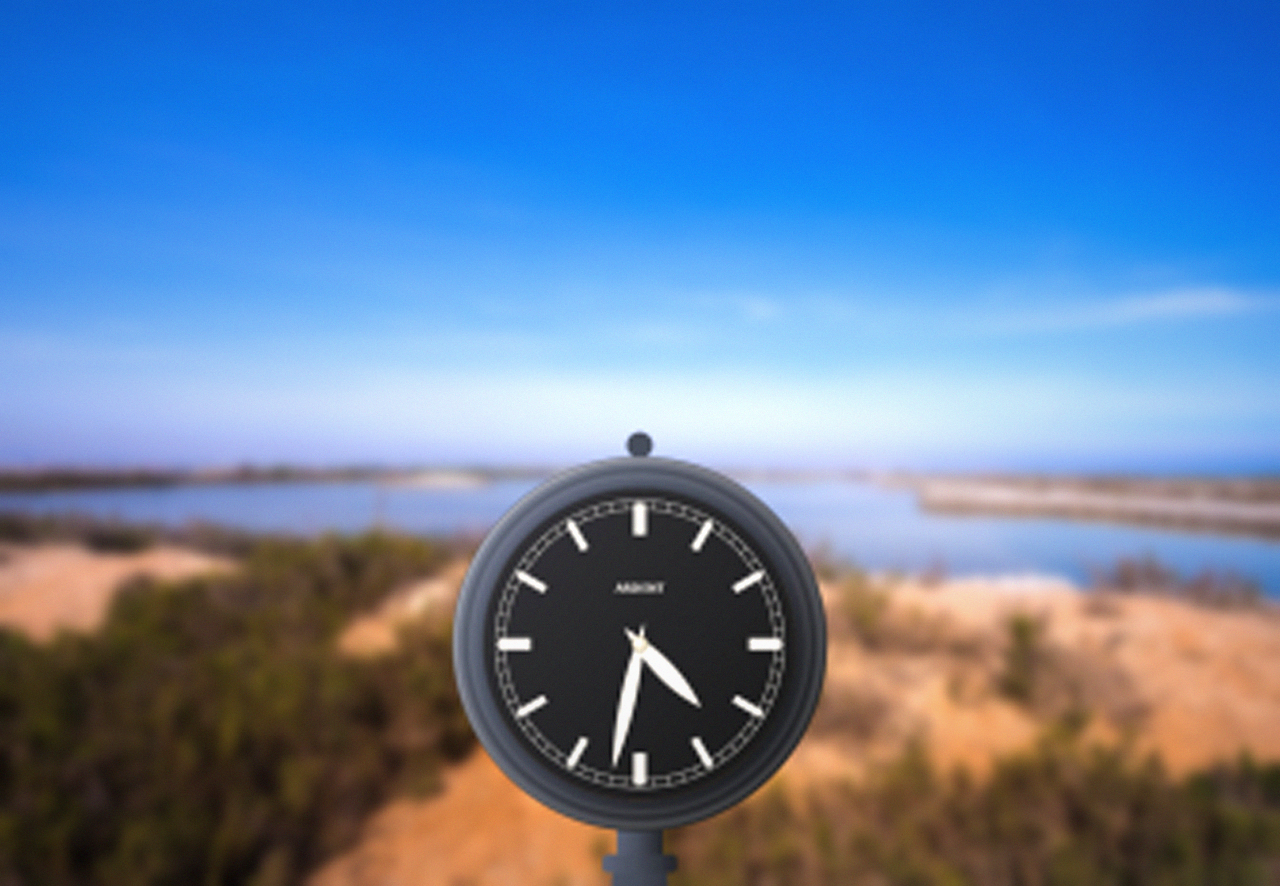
**4:32**
